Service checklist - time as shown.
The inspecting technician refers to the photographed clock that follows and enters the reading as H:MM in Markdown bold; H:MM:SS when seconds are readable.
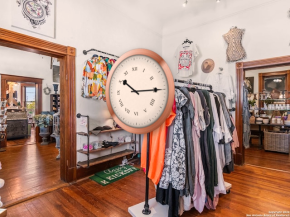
**10:15**
